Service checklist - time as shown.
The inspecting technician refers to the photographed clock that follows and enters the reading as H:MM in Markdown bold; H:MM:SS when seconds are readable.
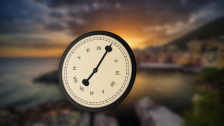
**7:04**
